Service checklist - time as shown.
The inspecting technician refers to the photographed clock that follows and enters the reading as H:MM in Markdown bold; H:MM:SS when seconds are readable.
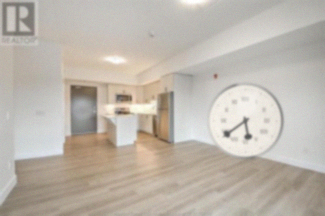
**5:39**
